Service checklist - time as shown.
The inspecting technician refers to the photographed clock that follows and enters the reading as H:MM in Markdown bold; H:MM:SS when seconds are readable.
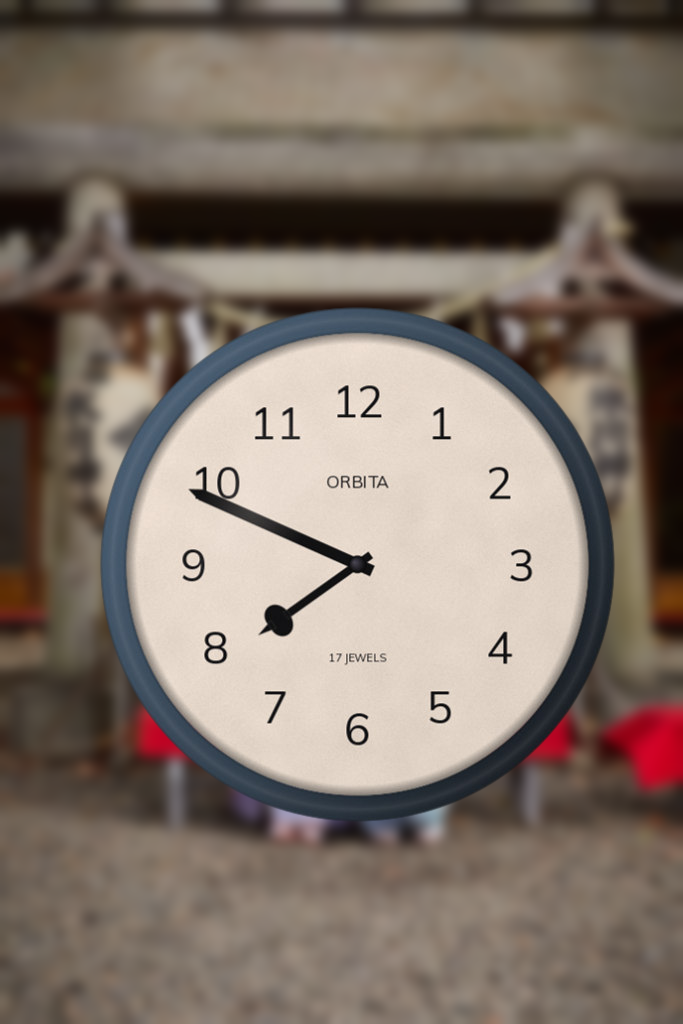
**7:49**
